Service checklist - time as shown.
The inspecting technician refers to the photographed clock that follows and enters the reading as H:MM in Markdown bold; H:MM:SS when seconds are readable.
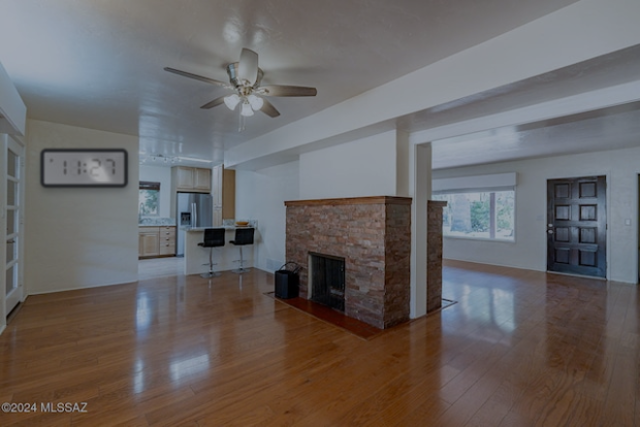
**11:27**
